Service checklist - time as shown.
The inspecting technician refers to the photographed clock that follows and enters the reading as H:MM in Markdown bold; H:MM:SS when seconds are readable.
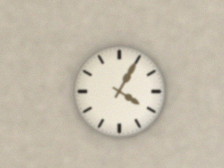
**4:05**
